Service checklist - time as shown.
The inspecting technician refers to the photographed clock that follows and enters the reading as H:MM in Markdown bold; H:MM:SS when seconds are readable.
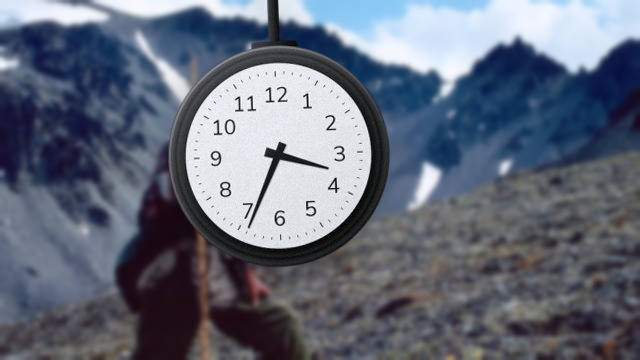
**3:34**
